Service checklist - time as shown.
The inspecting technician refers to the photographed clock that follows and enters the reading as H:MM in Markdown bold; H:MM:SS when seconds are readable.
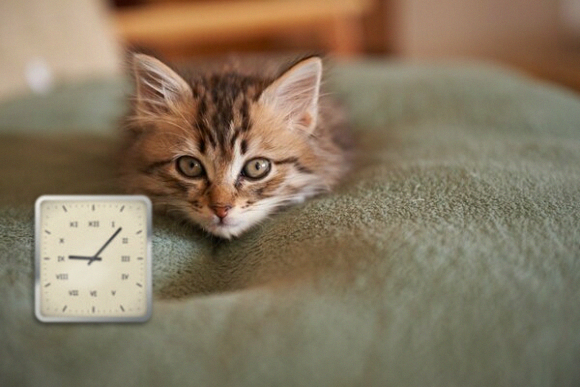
**9:07**
